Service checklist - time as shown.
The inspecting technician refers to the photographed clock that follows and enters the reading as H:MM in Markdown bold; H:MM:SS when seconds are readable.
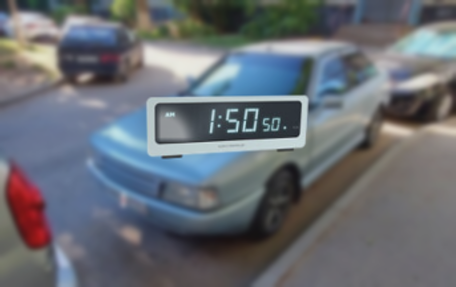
**1:50:50**
